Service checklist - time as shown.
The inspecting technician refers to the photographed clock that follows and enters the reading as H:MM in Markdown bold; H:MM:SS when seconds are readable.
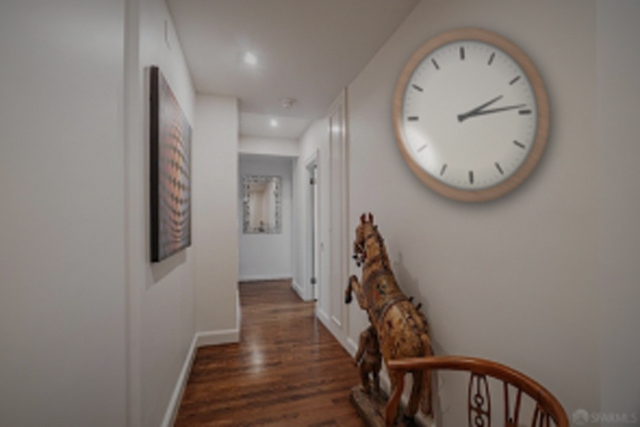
**2:14**
